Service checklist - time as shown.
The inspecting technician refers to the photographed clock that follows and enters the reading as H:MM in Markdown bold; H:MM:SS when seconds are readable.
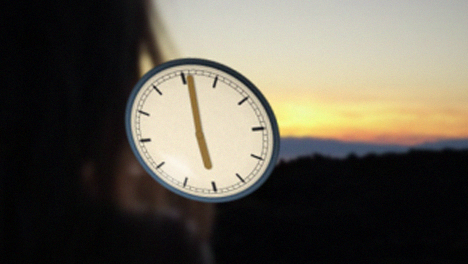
**6:01**
